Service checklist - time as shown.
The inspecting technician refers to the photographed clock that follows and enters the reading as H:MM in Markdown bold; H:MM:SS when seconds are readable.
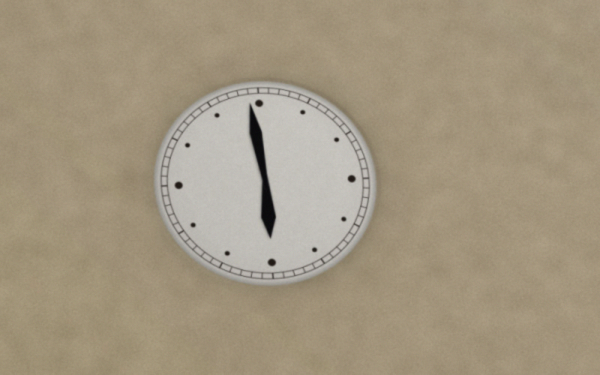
**5:59**
